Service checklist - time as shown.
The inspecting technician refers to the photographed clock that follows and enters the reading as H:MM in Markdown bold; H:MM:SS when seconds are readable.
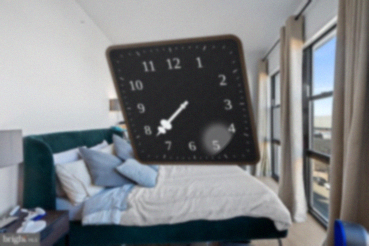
**7:38**
